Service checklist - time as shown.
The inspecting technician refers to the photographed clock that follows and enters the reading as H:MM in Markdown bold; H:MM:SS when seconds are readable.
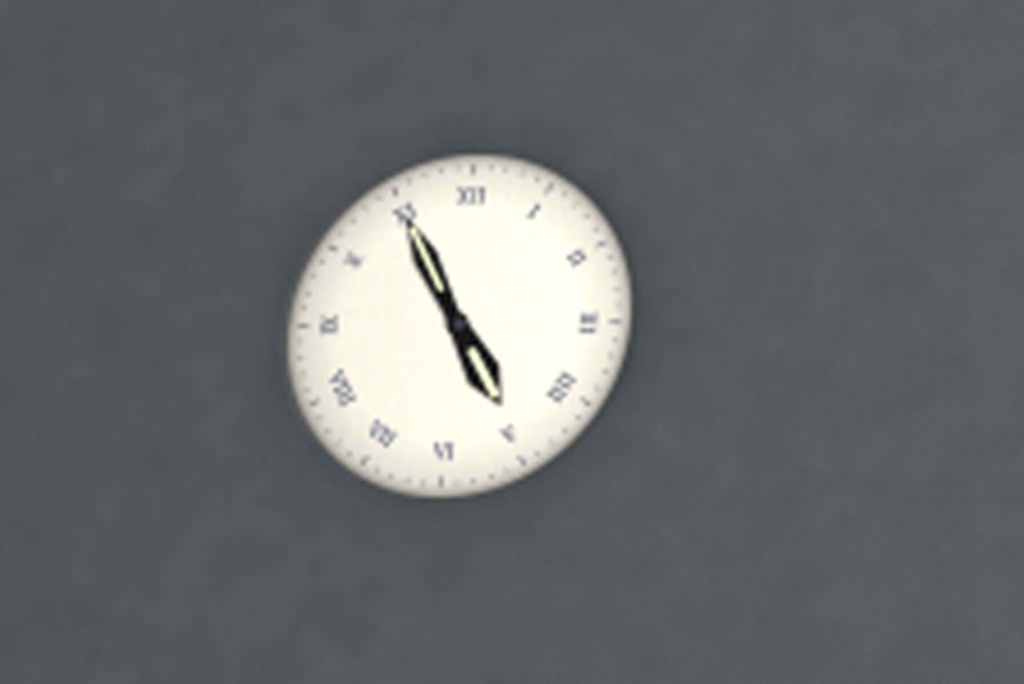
**4:55**
